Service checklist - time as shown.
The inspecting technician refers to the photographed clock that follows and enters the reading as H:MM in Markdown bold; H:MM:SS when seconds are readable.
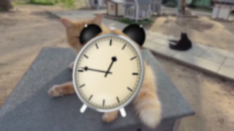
**12:46**
